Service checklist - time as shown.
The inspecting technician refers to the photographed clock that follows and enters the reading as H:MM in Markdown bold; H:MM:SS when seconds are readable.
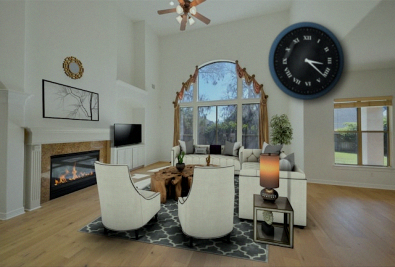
**3:22**
